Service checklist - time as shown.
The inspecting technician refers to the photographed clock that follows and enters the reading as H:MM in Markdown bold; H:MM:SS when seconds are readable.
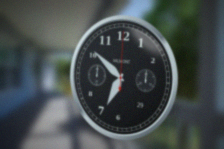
**6:51**
